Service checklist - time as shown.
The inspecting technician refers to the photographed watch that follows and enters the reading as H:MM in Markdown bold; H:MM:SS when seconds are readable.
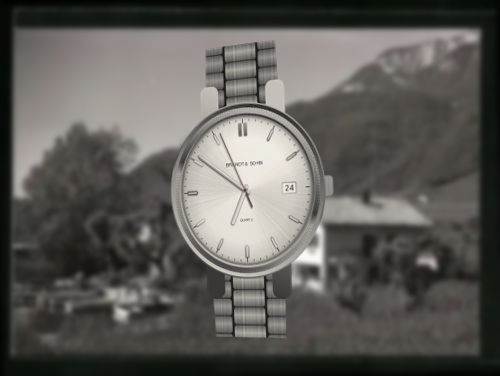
**6:50:56**
